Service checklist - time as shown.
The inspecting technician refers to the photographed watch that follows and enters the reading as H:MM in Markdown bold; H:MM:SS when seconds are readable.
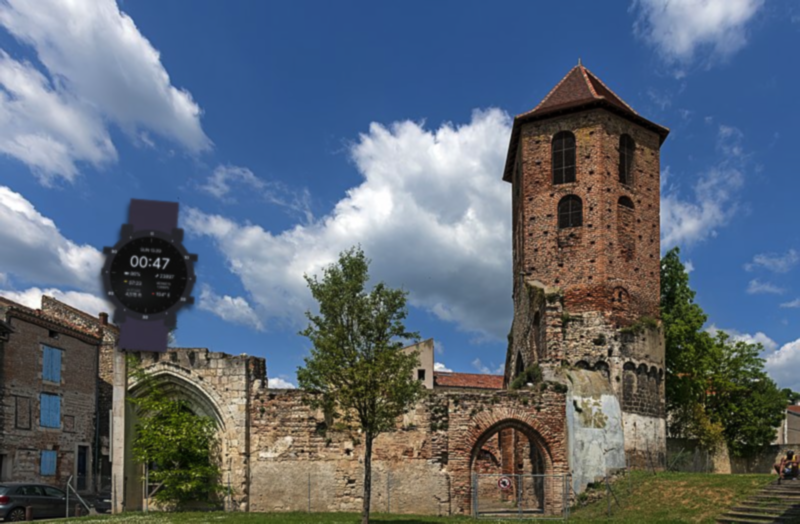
**0:47**
